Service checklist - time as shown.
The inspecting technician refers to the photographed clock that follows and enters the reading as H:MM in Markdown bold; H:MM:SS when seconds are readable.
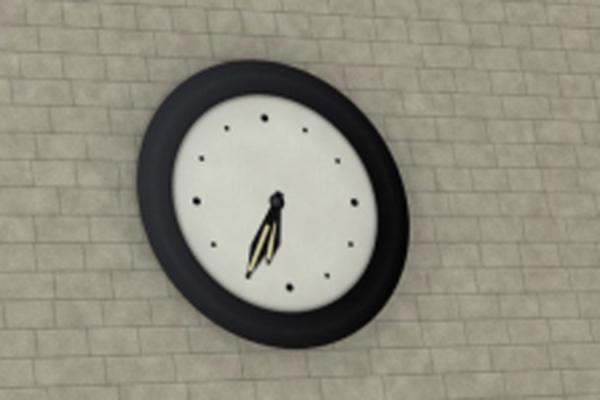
**6:35**
